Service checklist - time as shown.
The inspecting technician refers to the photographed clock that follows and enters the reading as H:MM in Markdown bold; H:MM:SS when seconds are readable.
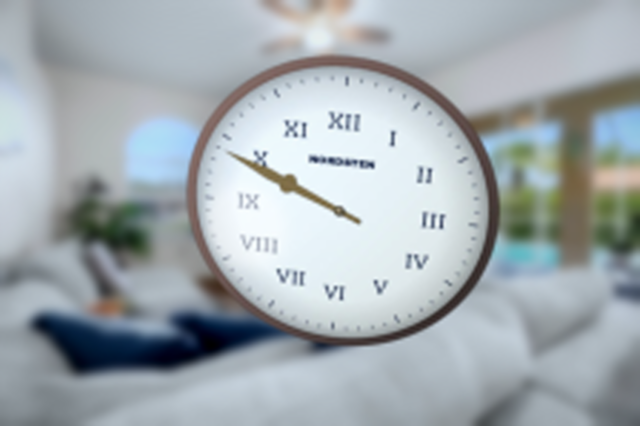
**9:49**
